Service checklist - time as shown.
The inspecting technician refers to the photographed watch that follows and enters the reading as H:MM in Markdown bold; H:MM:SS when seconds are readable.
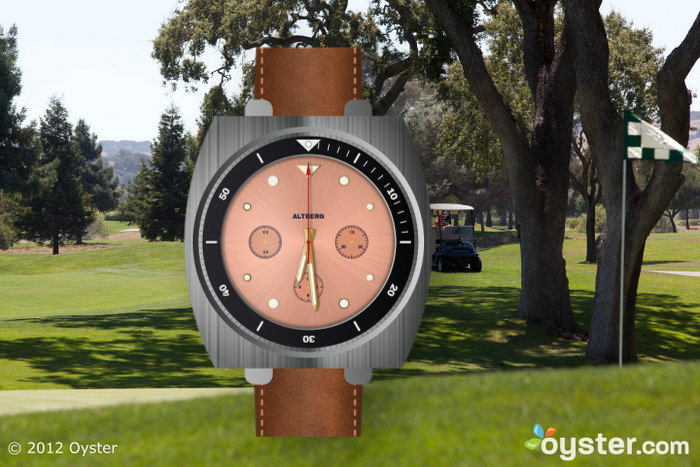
**6:29**
